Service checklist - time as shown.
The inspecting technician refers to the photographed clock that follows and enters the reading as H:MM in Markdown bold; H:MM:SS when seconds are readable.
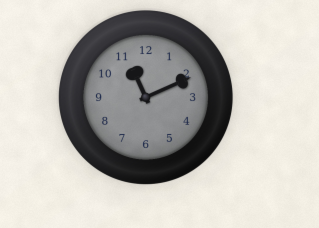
**11:11**
